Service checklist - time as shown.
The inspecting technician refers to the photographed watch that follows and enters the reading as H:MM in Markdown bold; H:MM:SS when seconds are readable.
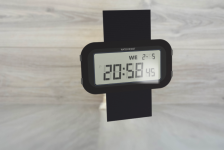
**20:58:45**
